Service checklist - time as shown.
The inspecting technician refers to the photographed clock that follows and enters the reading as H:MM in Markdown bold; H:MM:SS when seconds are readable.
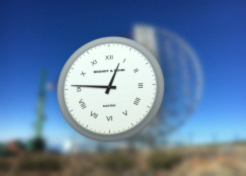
**12:46**
